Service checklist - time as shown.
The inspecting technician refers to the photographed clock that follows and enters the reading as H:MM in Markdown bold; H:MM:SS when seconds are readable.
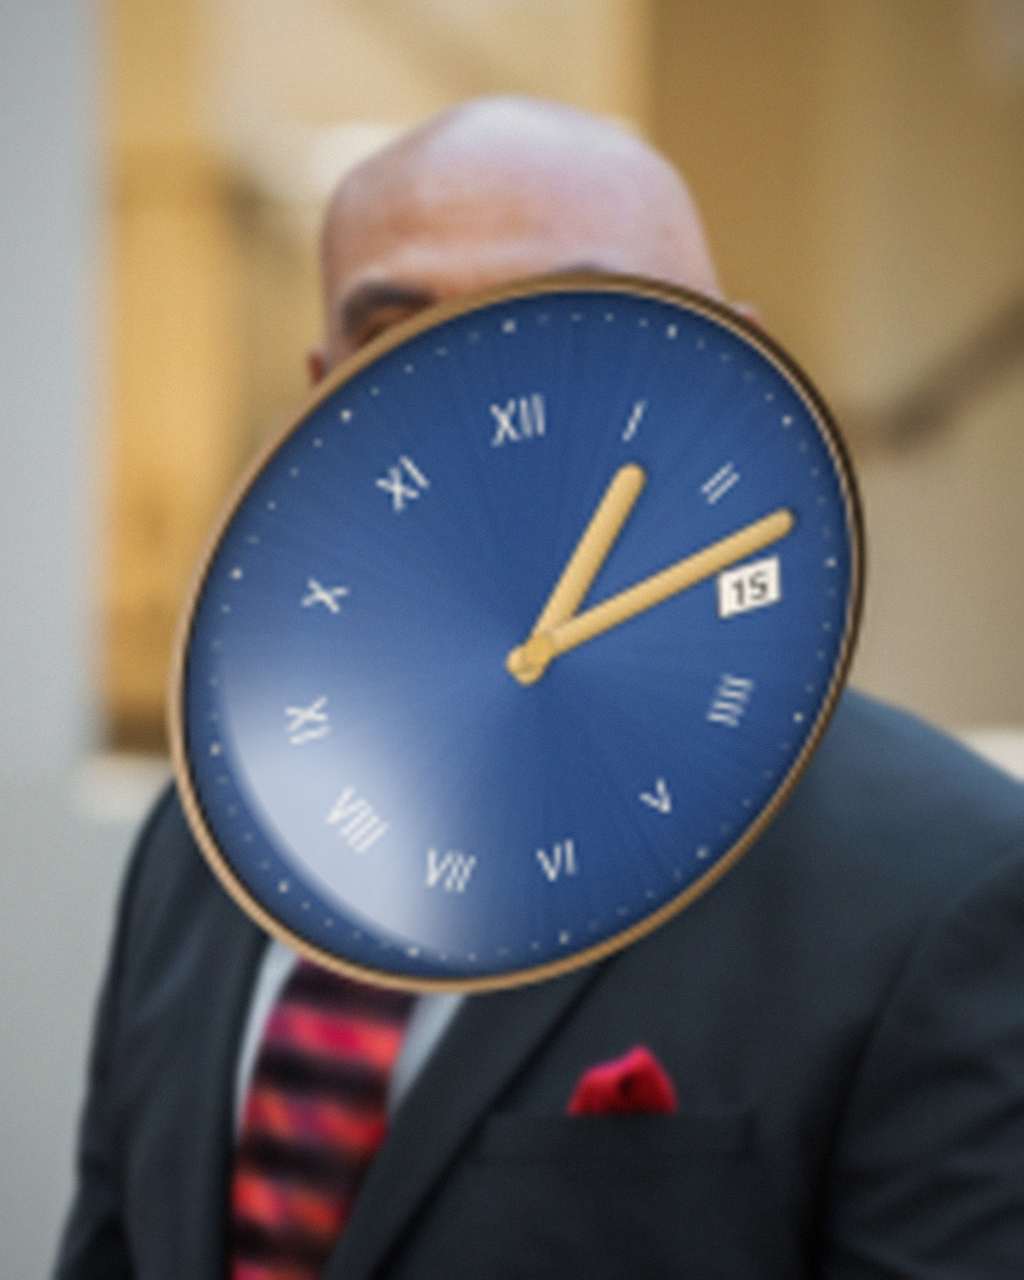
**1:13**
